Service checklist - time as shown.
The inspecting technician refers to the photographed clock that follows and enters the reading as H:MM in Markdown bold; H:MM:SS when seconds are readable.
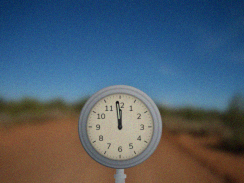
**11:59**
